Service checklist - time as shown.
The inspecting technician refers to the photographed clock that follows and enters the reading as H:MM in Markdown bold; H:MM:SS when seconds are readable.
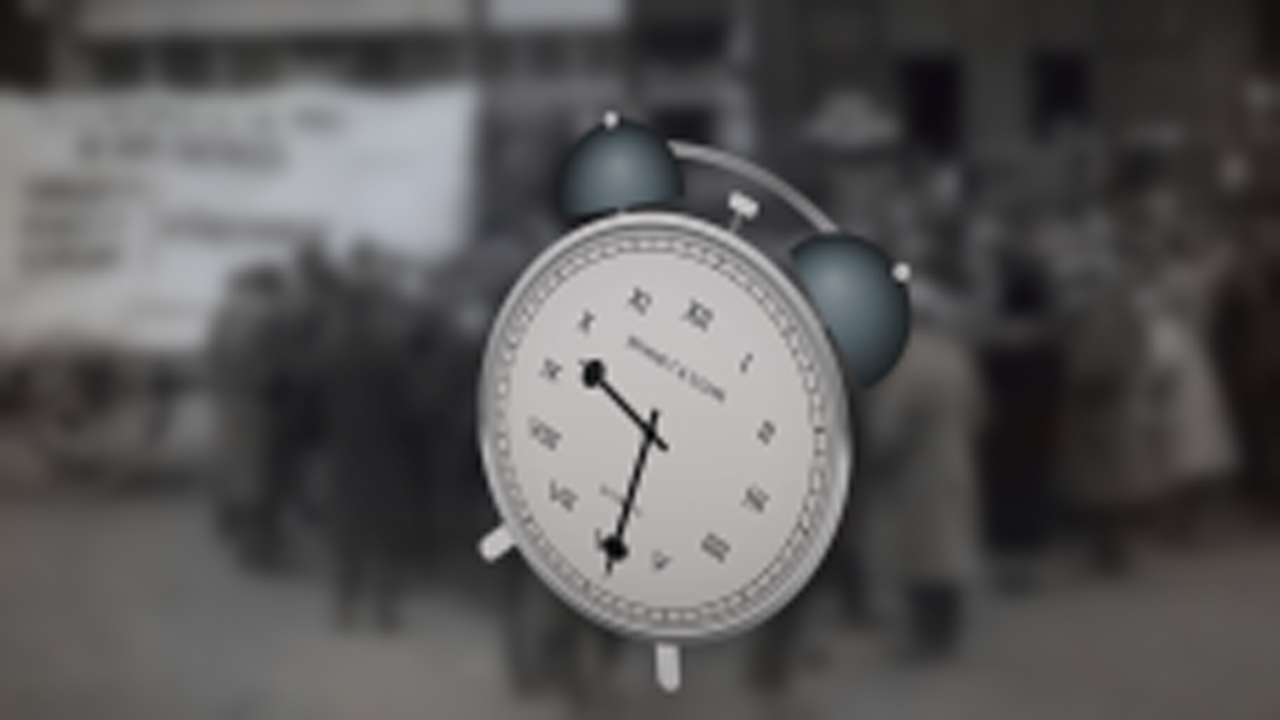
**9:29**
